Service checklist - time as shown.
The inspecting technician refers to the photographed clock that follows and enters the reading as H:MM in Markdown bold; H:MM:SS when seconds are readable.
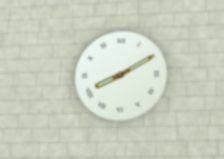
**8:10**
